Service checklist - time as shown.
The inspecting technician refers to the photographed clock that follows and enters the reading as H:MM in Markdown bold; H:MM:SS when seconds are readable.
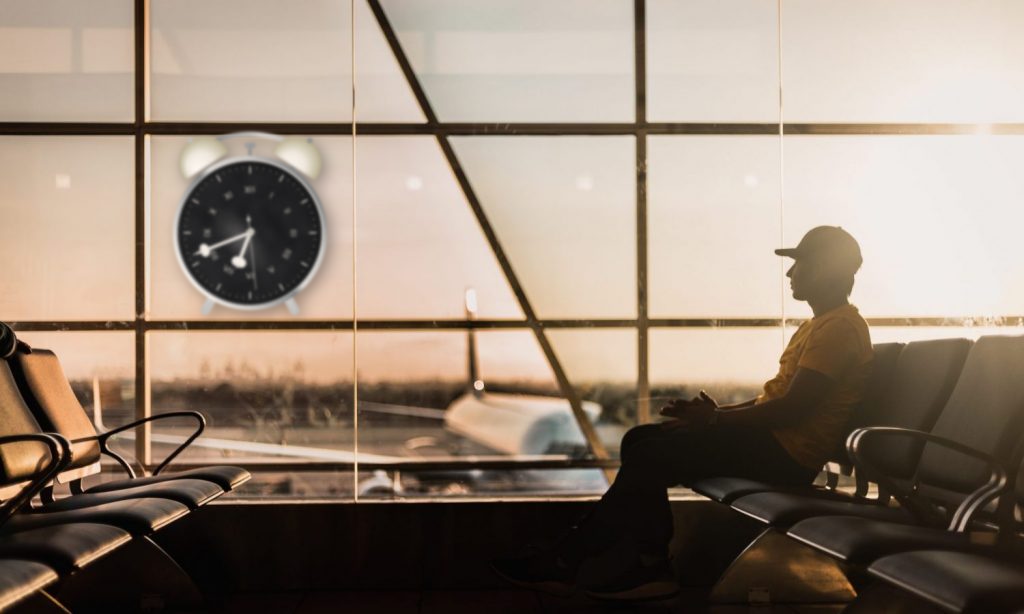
**6:41:29**
